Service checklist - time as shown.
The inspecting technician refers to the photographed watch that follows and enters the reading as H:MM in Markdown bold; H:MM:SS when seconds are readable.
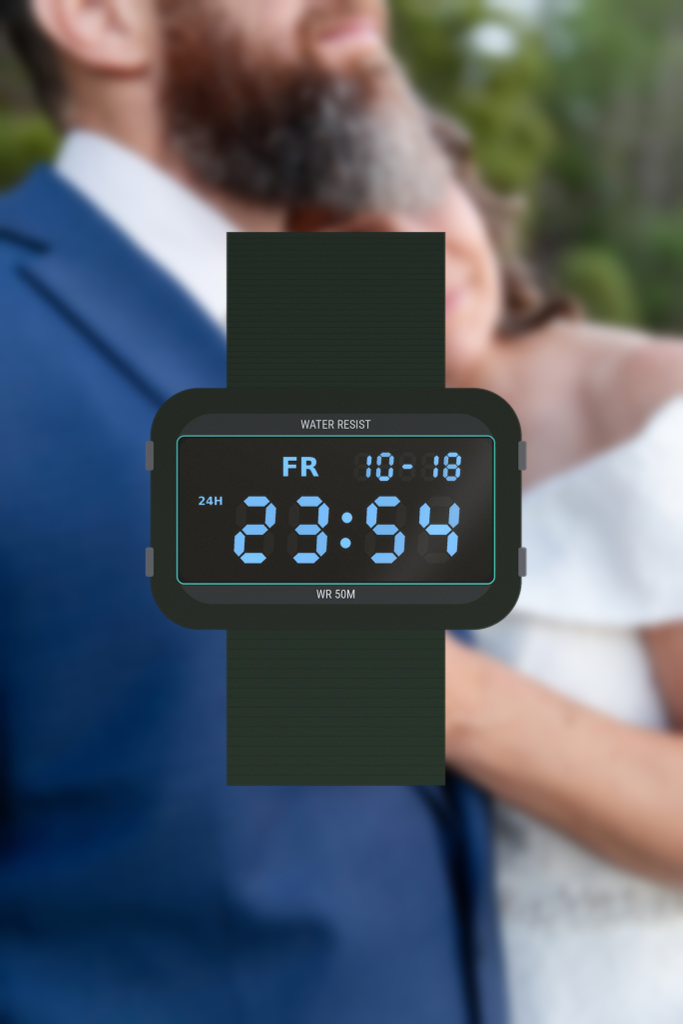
**23:54**
